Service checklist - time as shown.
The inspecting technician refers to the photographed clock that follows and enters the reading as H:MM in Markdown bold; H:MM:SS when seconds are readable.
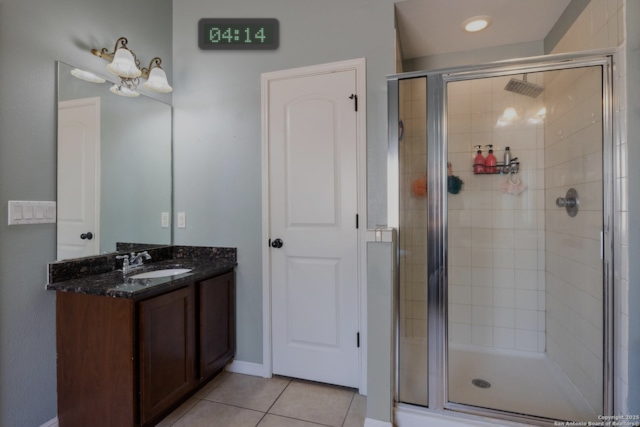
**4:14**
